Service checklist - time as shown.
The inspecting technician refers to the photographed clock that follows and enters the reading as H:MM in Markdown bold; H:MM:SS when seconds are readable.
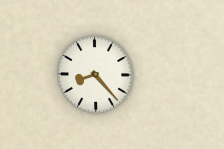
**8:23**
